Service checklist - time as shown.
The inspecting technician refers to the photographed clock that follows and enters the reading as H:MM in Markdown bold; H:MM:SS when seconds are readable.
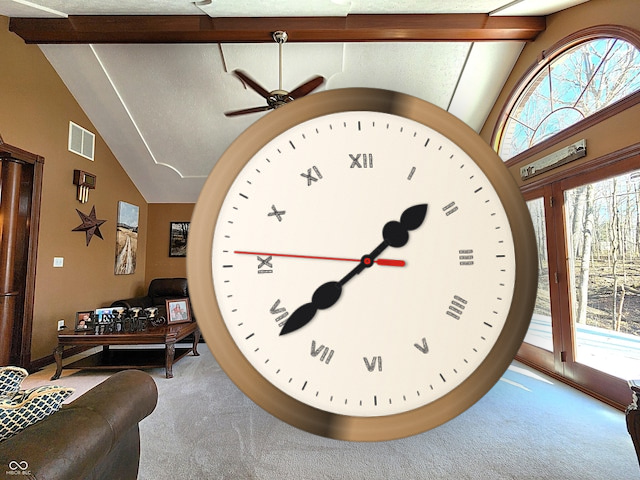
**1:38:46**
